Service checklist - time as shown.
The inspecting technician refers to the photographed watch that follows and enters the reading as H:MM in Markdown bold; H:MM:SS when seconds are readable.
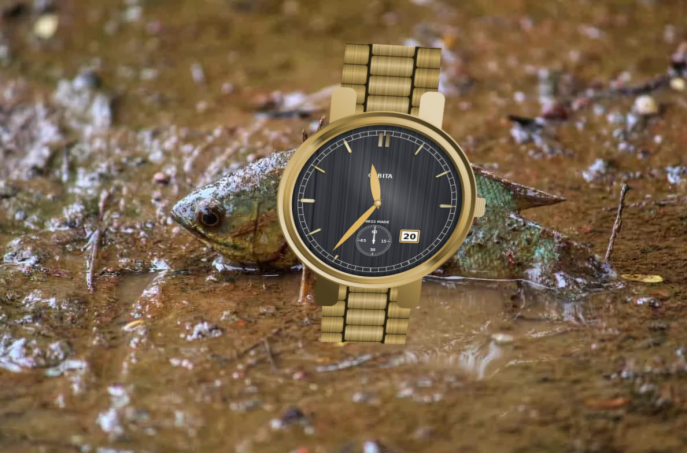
**11:36**
